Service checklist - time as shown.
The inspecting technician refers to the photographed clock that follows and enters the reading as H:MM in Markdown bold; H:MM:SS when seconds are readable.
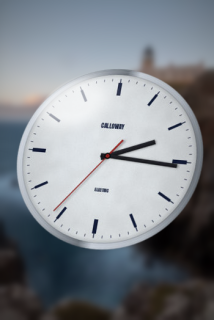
**2:15:36**
